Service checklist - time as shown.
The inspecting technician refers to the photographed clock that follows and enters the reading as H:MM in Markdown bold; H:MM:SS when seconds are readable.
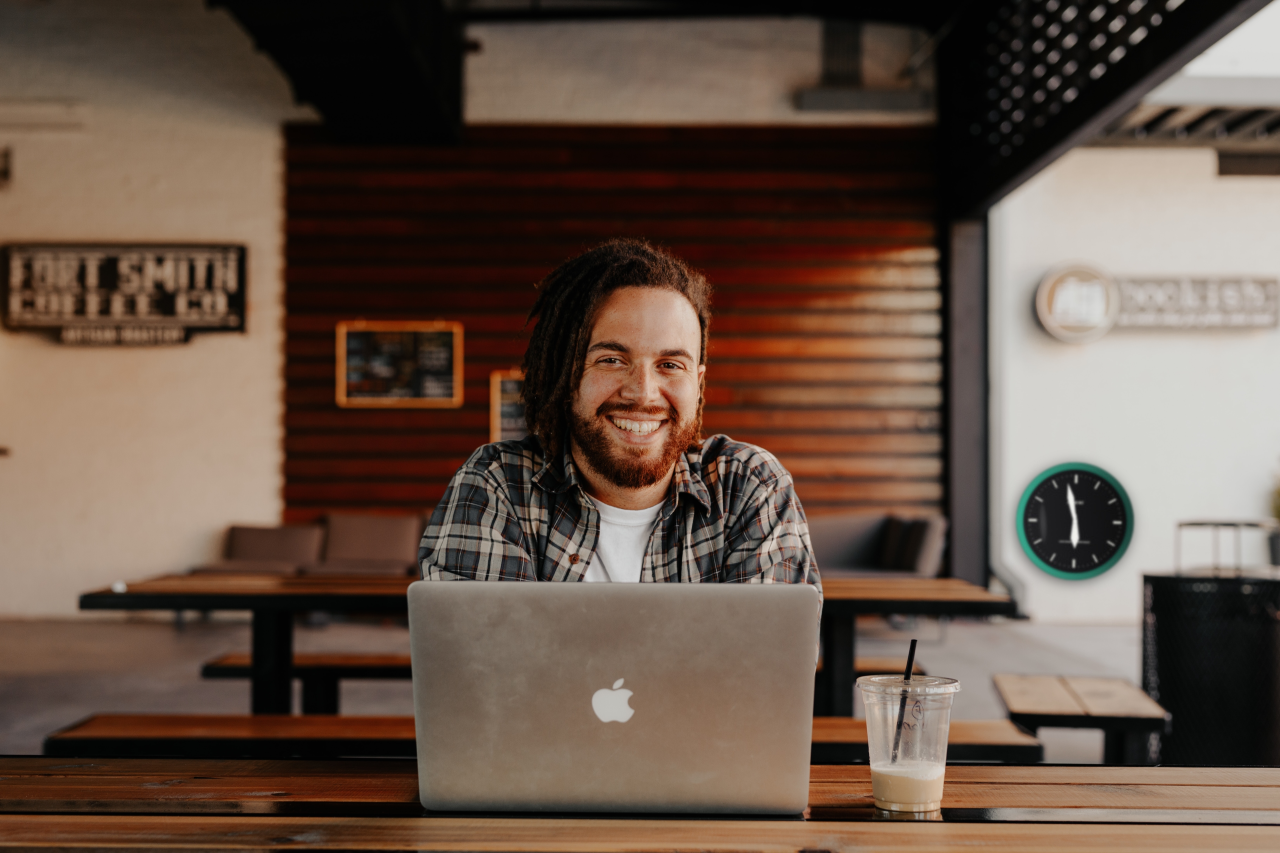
**5:58**
